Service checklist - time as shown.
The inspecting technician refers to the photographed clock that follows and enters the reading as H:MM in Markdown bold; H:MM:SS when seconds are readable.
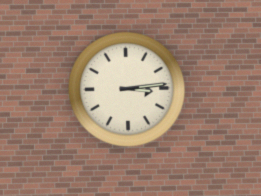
**3:14**
